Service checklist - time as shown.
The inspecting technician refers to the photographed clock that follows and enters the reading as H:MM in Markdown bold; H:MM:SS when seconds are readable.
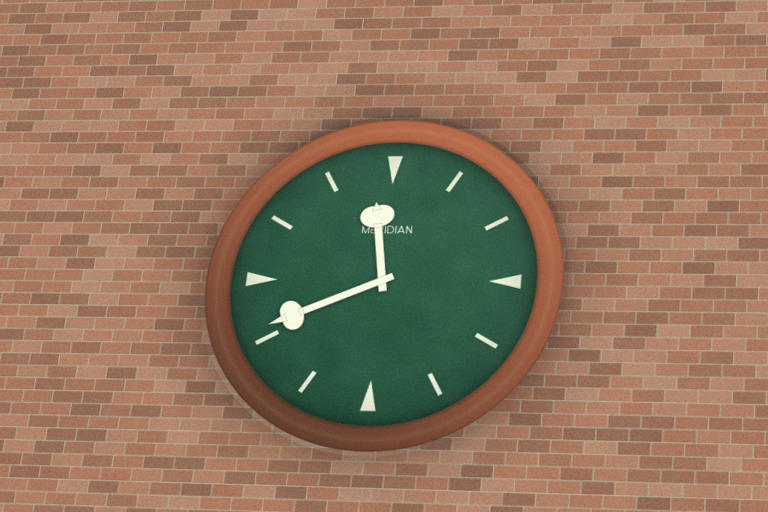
**11:41**
